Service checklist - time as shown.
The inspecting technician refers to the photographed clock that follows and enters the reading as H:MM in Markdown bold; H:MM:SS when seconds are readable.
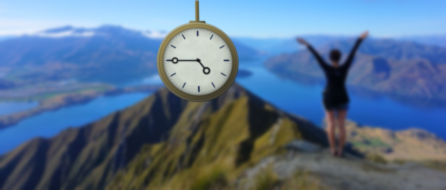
**4:45**
